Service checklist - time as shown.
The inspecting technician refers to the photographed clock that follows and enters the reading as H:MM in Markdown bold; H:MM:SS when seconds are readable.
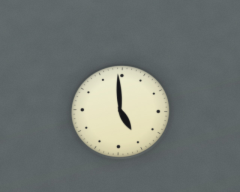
**4:59**
